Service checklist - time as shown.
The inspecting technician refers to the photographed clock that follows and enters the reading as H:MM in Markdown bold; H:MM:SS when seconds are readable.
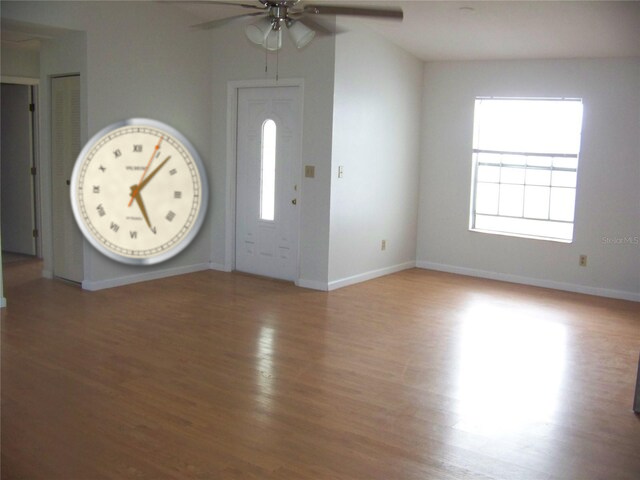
**5:07:04**
